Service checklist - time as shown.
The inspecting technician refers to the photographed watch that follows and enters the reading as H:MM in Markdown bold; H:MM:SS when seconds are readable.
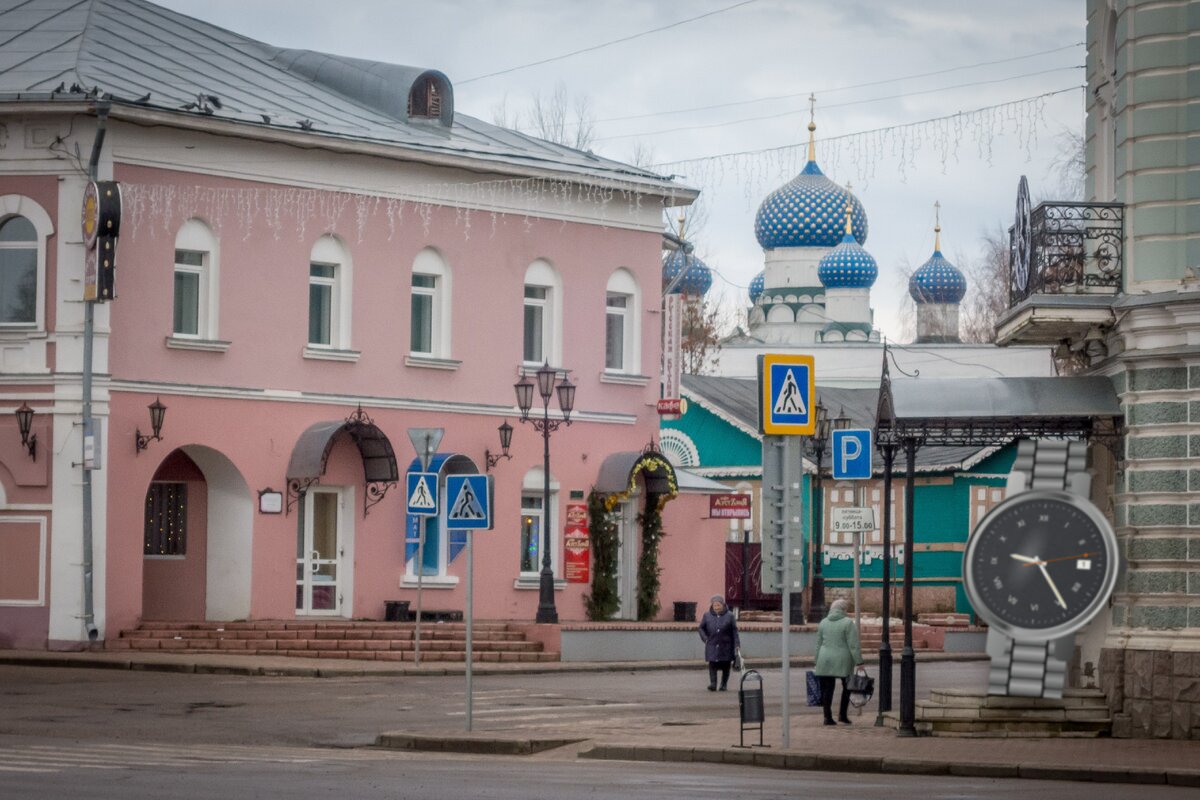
**9:24:13**
